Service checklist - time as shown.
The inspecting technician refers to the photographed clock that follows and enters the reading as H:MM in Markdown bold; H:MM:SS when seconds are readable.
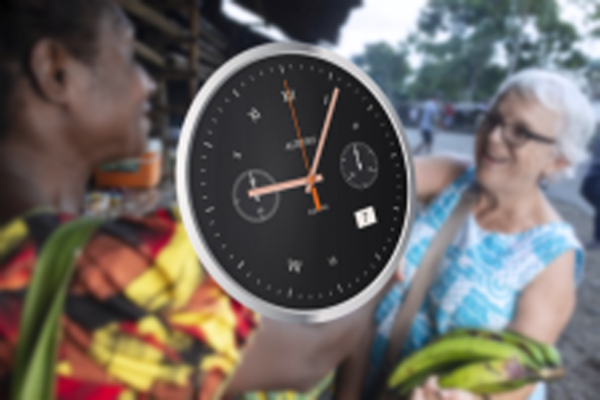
**9:06**
